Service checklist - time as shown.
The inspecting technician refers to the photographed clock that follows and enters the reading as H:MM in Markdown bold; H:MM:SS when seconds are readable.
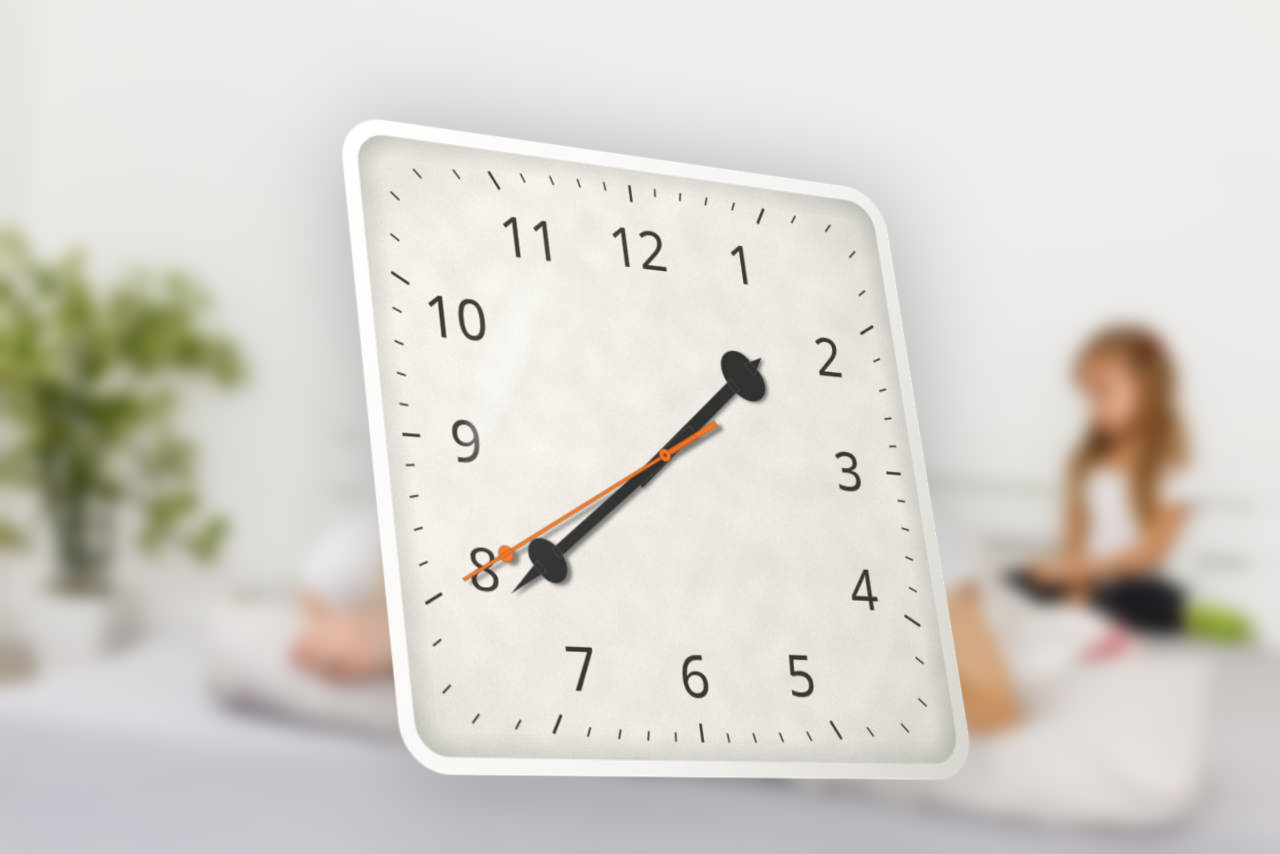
**1:38:40**
